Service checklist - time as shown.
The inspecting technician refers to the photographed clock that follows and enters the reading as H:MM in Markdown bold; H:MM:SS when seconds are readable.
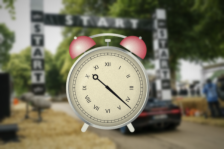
**10:22**
